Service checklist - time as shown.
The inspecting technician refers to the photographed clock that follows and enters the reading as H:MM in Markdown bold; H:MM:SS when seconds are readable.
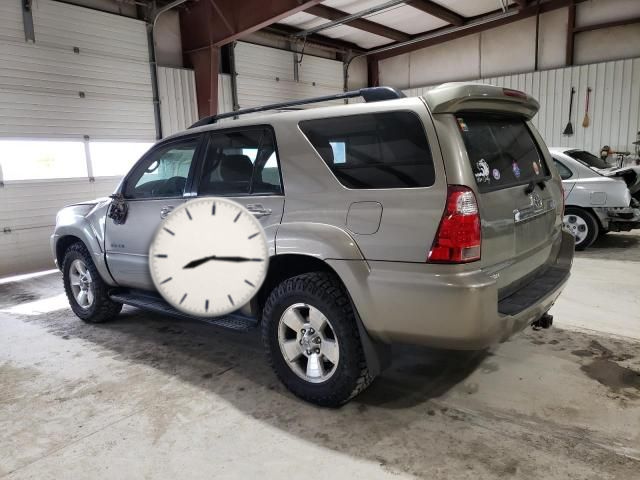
**8:15**
